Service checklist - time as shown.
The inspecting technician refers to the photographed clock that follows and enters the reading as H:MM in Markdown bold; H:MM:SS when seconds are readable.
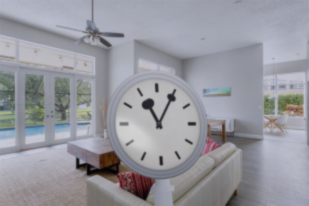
**11:05**
